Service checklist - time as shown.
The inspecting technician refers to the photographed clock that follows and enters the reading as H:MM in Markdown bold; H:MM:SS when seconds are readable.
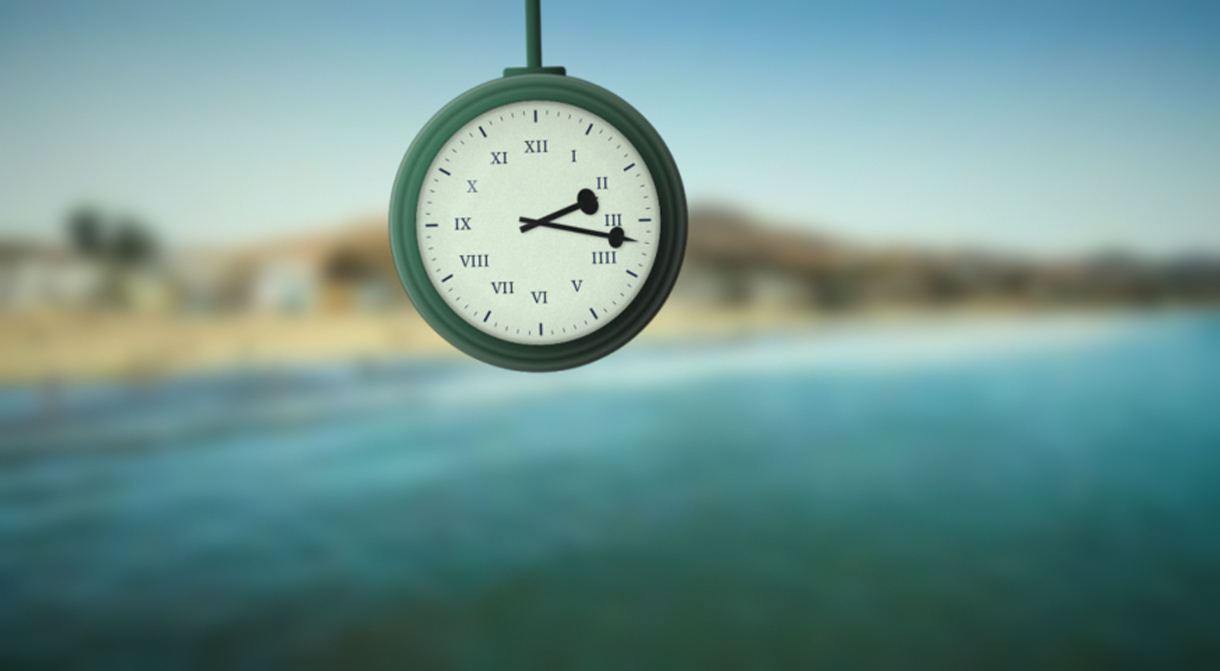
**2:17**
